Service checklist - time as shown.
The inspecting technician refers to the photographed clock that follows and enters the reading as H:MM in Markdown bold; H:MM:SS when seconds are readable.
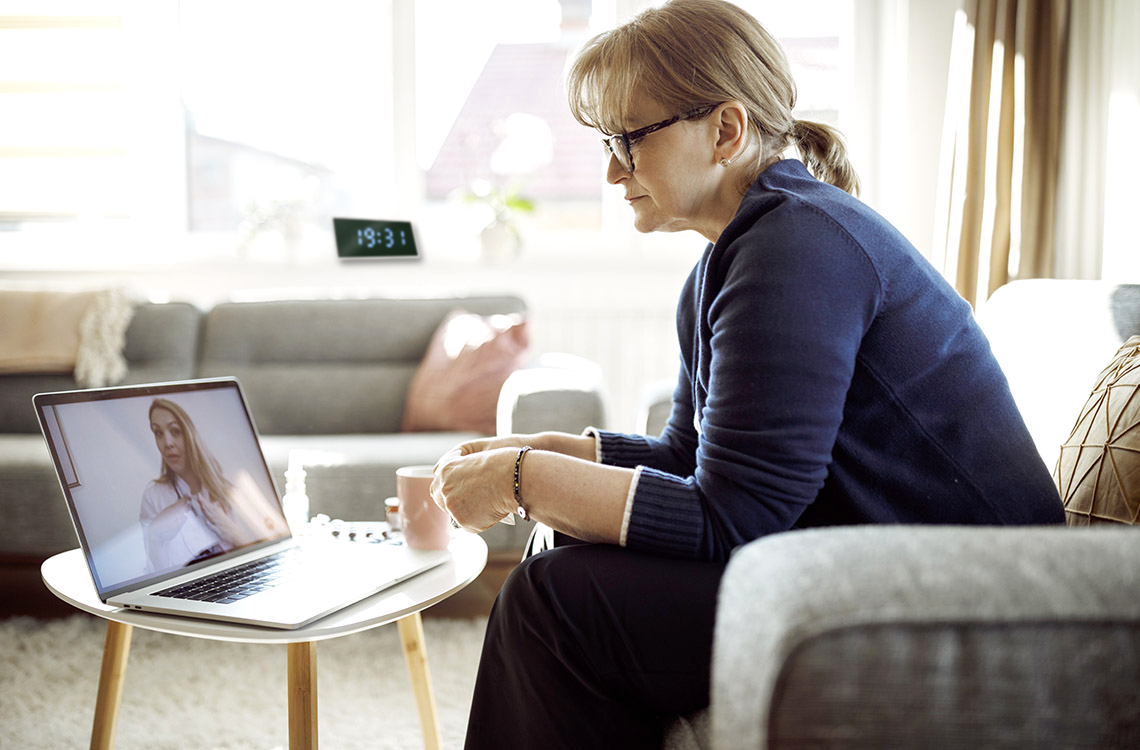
**19:31**
